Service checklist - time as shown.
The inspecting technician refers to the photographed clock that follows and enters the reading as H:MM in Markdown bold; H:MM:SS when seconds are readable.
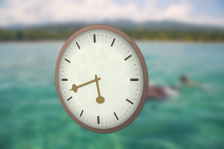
**5:42**
